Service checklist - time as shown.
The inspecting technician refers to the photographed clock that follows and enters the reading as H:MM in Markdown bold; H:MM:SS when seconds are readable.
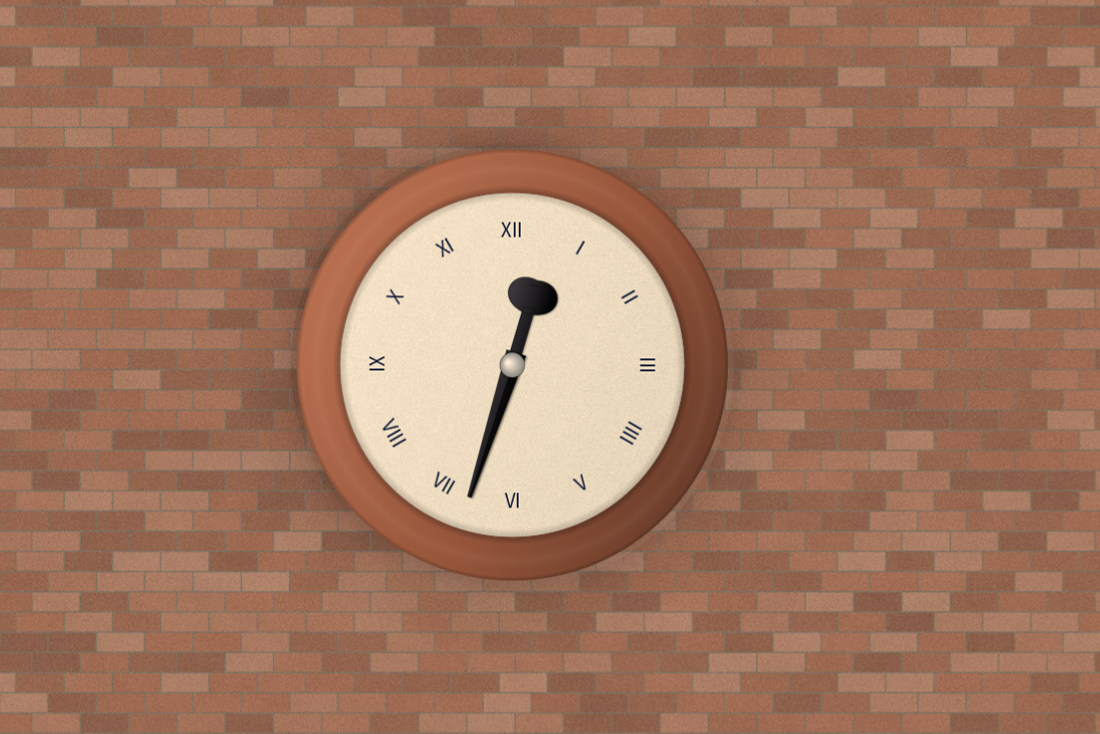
**12:33**
